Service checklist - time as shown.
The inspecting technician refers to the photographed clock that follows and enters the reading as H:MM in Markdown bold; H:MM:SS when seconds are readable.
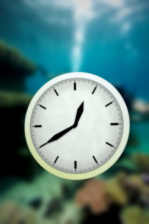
**12:40**
